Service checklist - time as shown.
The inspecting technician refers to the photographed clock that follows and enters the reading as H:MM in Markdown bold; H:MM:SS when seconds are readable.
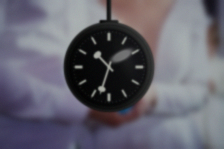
**10:33**
